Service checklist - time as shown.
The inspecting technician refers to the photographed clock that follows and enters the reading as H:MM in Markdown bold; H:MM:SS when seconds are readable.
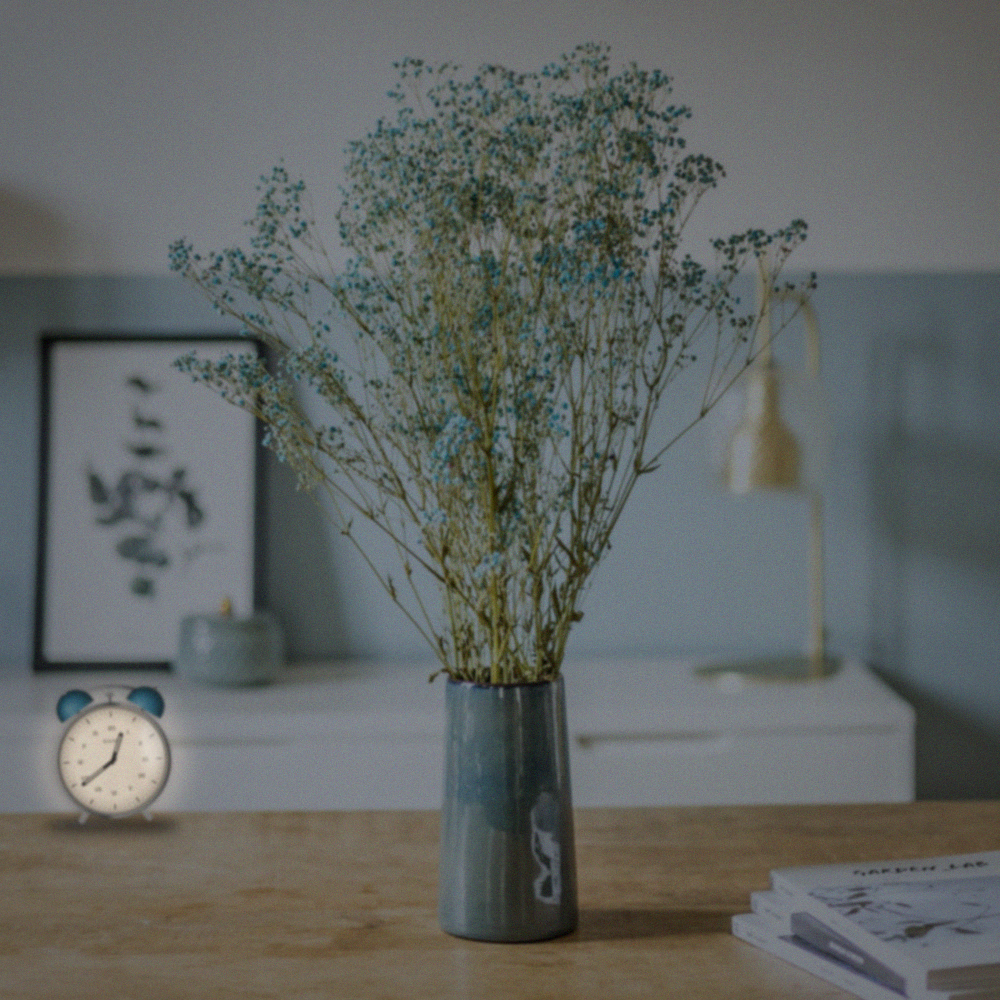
**12:39**
